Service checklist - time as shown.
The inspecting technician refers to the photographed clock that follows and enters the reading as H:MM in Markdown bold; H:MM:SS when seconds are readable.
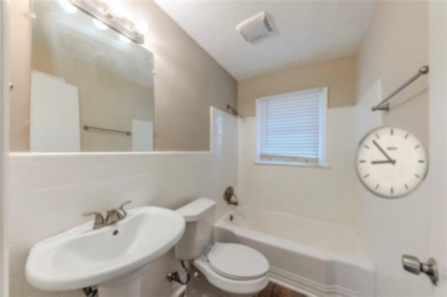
**8:53**
